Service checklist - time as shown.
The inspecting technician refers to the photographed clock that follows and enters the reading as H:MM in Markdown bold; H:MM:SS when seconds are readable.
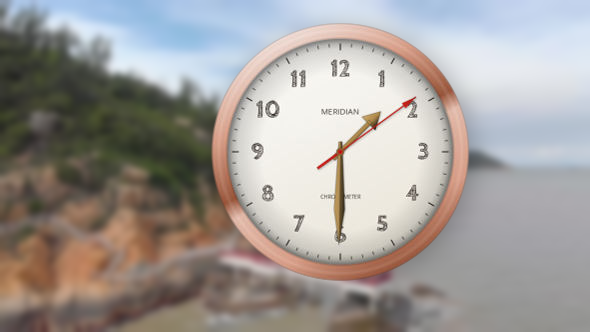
**1:30:09**
